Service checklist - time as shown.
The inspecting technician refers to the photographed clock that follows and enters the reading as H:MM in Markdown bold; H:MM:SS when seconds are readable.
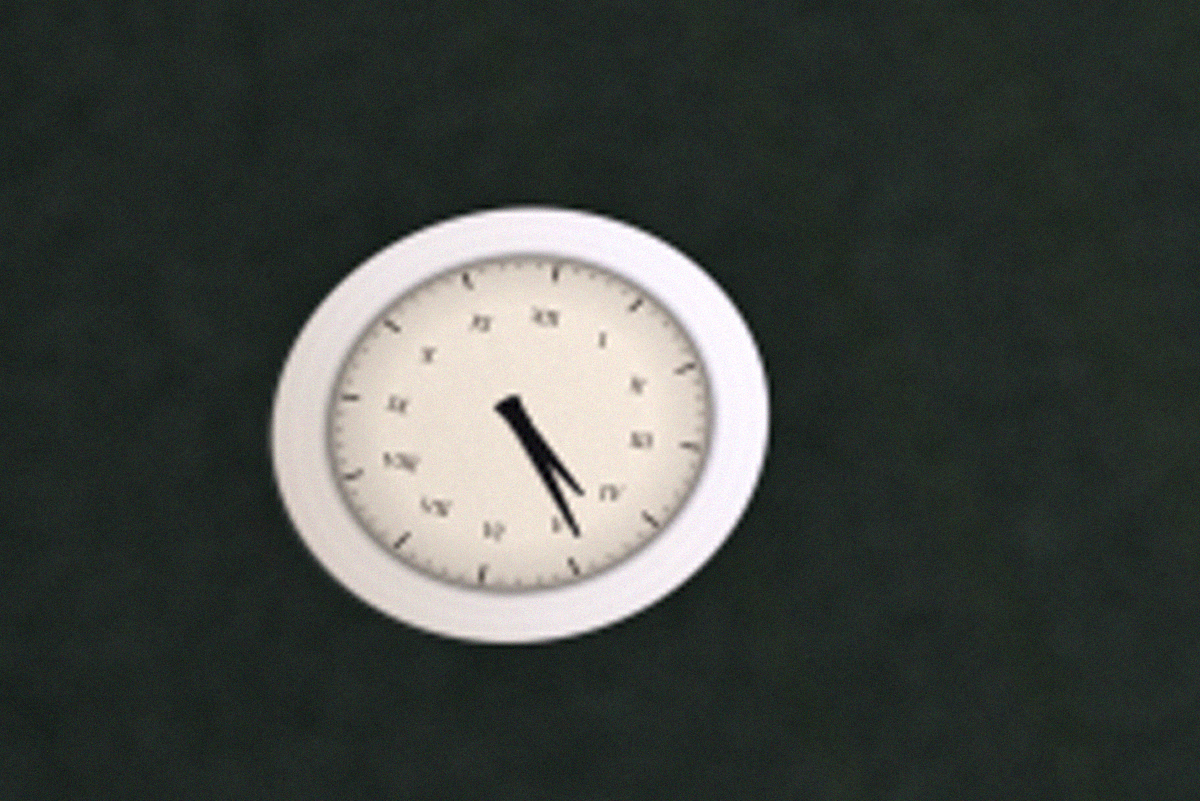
**4:24**
